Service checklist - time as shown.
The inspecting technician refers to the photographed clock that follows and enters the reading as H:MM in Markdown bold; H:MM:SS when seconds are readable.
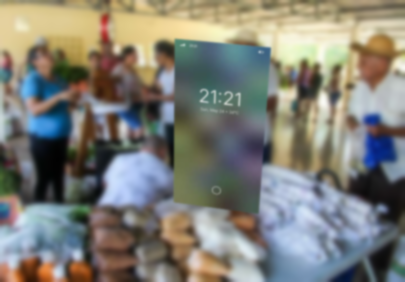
**21:21**
